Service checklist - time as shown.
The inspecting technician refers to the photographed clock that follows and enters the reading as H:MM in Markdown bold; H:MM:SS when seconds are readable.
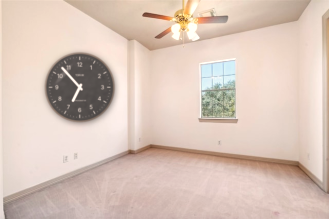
**6:53**
